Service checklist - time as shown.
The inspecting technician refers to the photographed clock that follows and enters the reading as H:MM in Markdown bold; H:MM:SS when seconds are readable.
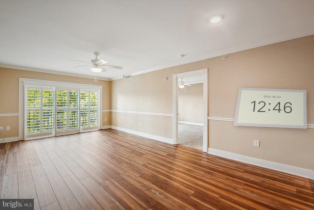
**12:46**
